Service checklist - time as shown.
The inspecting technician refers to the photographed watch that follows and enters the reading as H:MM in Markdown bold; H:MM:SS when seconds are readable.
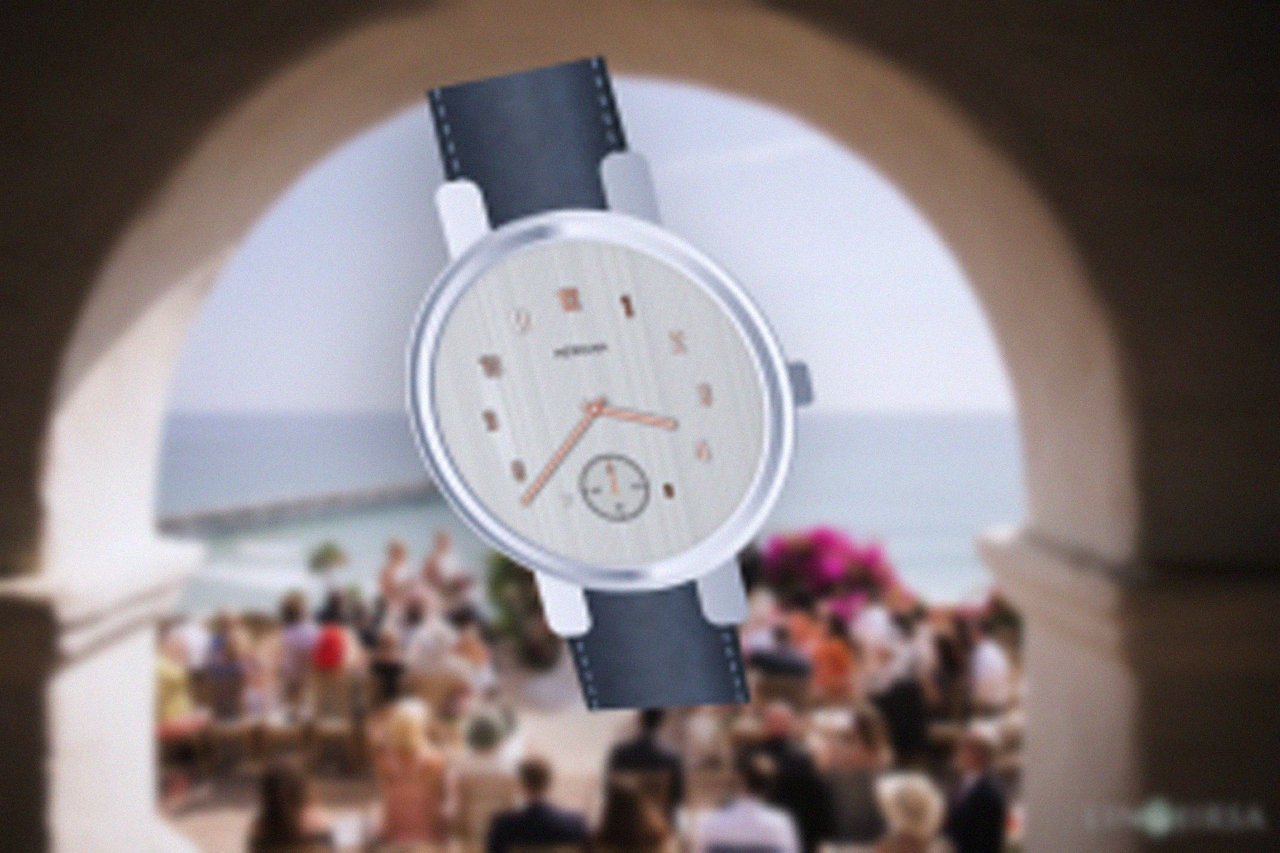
**3:38**
